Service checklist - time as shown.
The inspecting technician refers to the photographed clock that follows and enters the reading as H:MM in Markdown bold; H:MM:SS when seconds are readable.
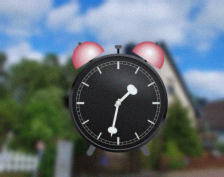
**1:32**
